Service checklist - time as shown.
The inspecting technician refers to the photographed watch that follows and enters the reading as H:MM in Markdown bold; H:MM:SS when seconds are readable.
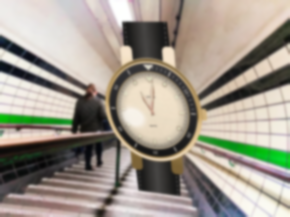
**11:01**
